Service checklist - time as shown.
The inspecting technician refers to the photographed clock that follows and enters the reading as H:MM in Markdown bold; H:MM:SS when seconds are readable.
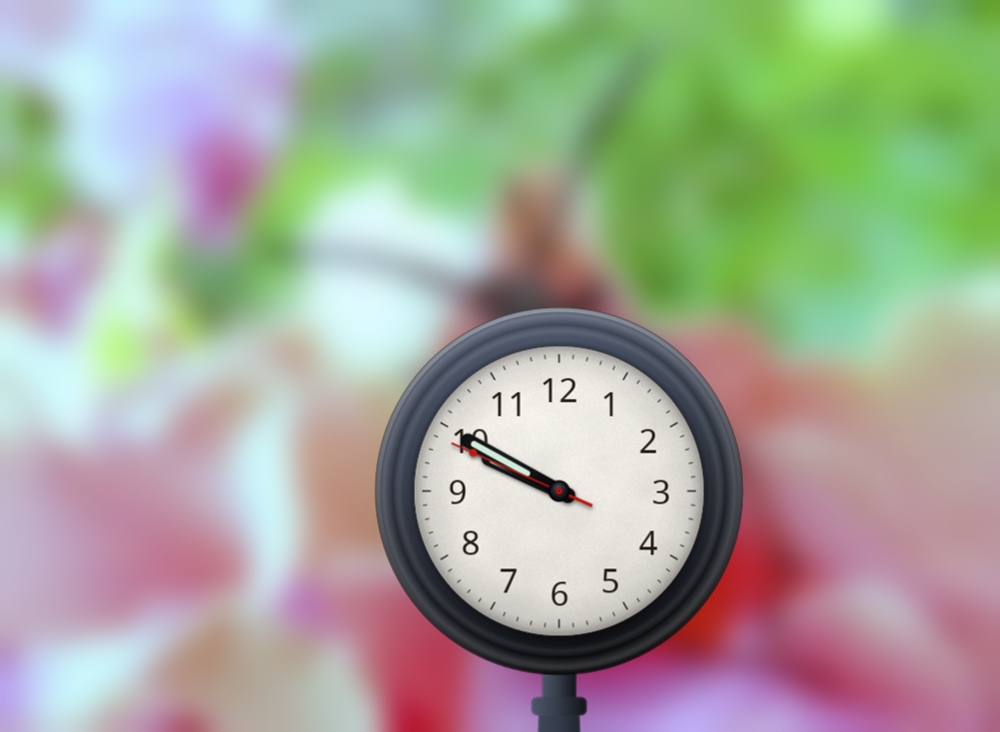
**9:49:49**
